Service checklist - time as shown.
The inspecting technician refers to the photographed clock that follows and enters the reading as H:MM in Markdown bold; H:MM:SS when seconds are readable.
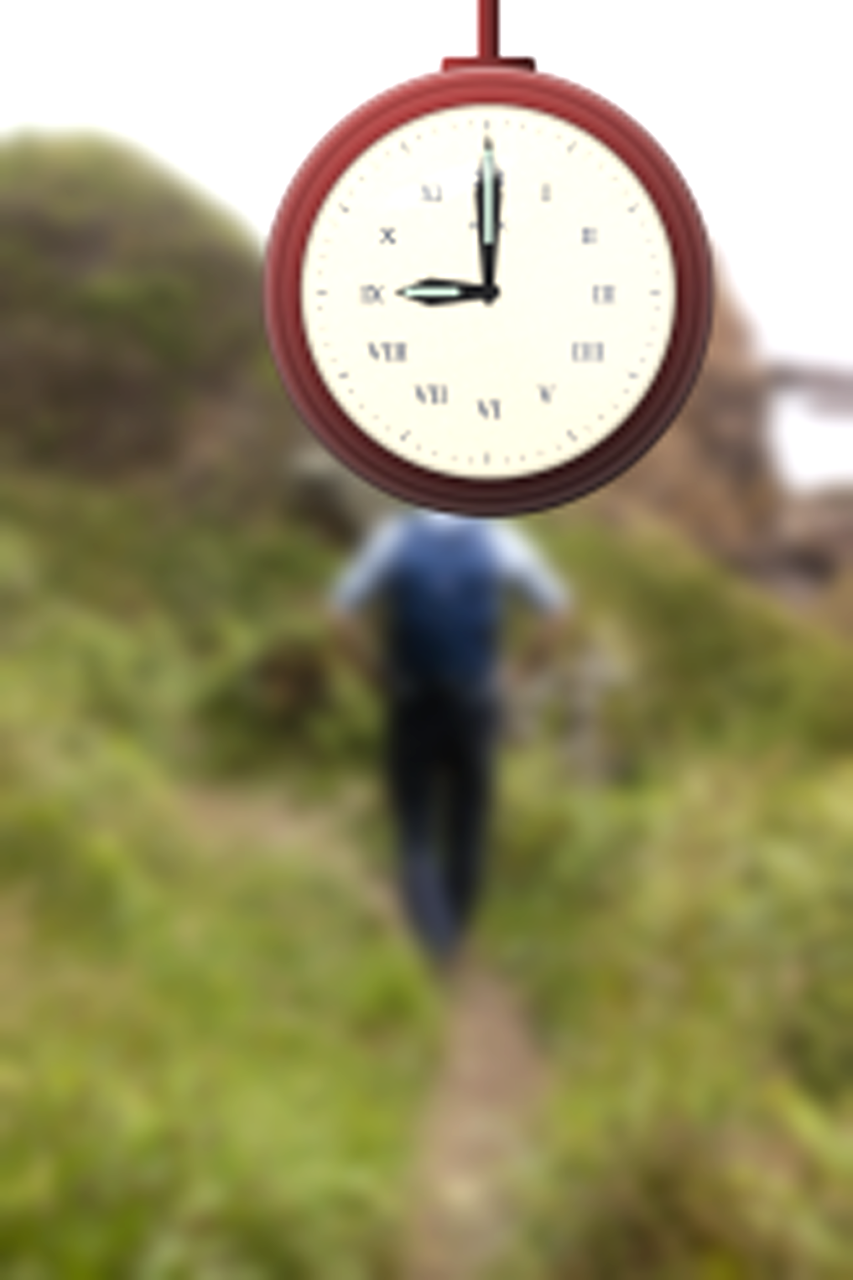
**9:00**
